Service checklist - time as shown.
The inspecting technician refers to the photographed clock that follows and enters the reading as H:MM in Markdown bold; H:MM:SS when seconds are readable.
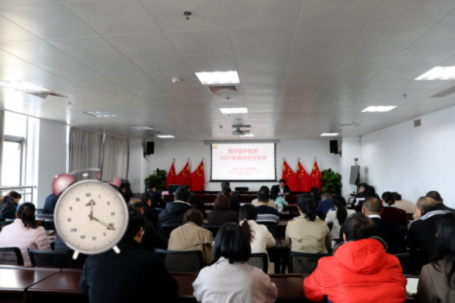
**12:21**
